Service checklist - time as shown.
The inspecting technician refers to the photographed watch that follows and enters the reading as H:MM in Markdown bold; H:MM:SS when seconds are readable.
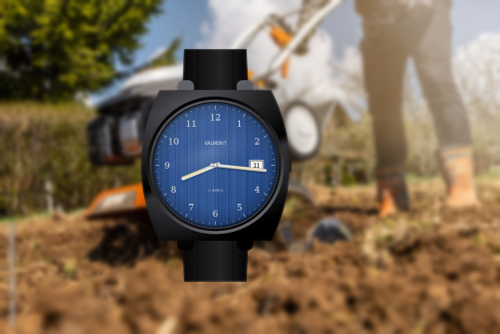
**8:16**
